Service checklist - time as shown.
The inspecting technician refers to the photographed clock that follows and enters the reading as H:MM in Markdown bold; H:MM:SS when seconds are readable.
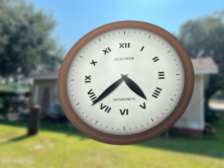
**4:38**
